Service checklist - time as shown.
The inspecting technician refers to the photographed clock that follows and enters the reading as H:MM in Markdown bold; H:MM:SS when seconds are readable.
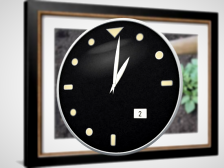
**1:01**
